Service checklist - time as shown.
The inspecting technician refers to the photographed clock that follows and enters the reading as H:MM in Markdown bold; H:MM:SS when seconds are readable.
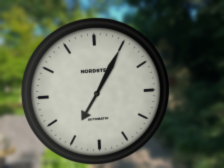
**7:05**
